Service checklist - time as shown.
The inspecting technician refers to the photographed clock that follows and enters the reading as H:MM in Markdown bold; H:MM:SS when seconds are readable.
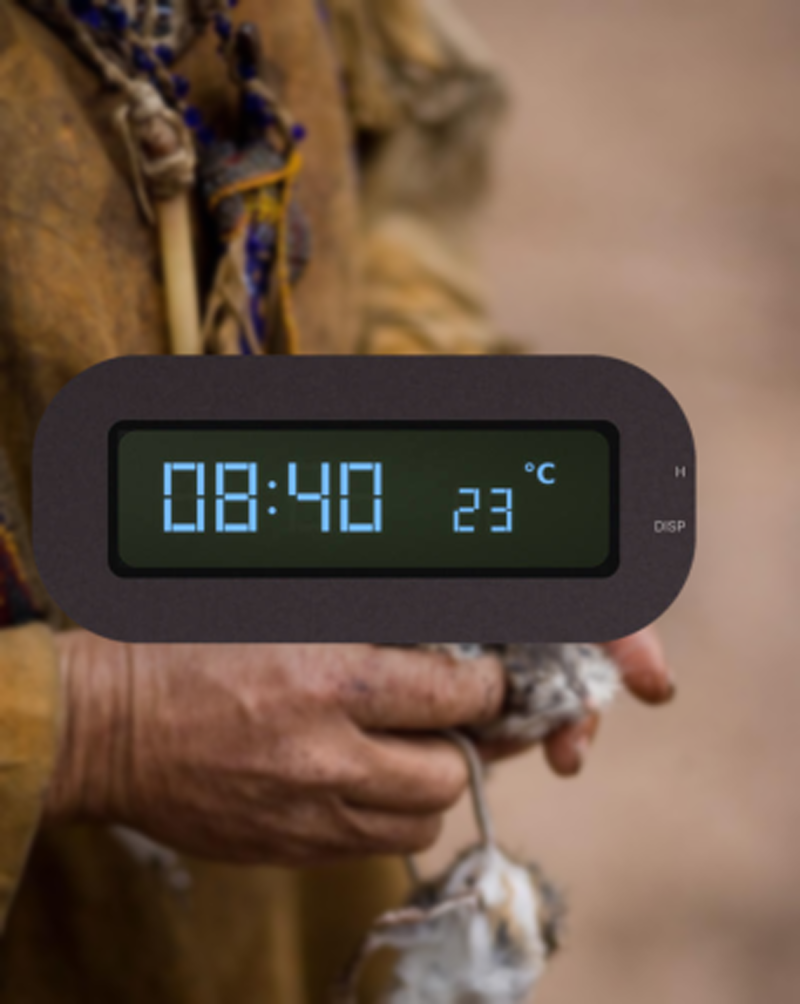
**8:40**
